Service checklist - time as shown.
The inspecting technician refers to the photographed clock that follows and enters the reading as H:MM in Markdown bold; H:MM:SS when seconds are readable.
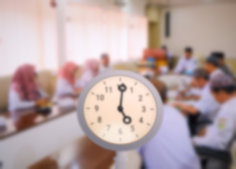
**5:01**
